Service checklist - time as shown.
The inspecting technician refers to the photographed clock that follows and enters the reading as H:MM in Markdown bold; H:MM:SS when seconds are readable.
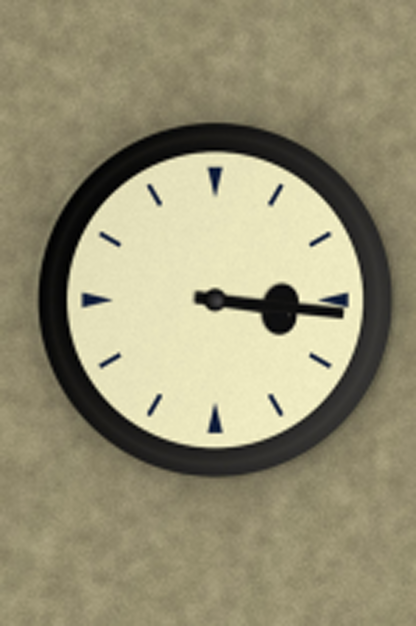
**3:16**
